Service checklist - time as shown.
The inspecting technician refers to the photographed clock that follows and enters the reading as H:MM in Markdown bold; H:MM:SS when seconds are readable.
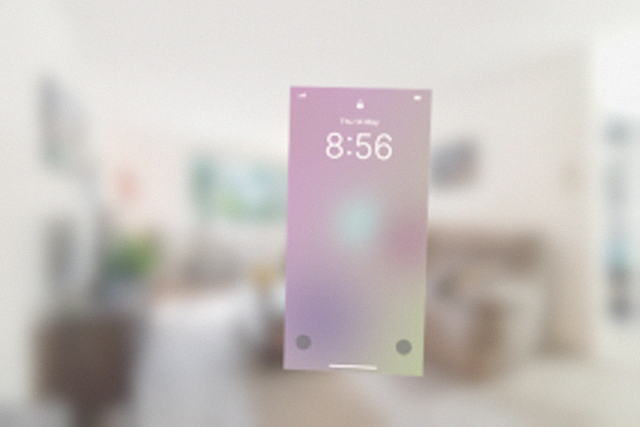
**8:56**
